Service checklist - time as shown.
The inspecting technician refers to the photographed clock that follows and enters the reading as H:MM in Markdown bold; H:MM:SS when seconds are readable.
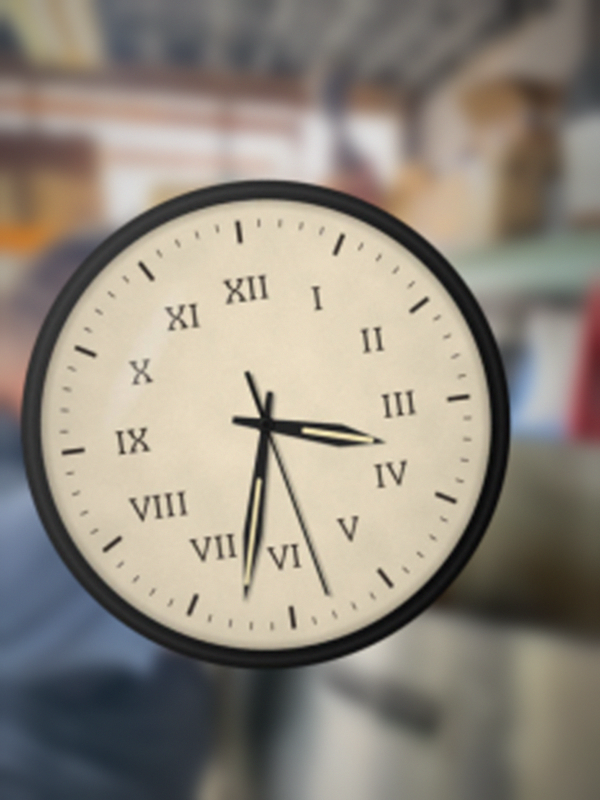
**3:32:28**
